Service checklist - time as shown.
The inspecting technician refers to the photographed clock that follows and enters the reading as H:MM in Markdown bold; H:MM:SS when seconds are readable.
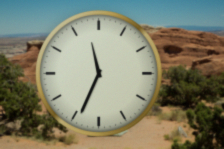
**11:34**
